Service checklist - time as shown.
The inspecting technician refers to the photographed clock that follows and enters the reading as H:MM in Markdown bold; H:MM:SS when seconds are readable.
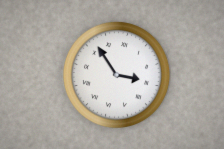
**2:52**
